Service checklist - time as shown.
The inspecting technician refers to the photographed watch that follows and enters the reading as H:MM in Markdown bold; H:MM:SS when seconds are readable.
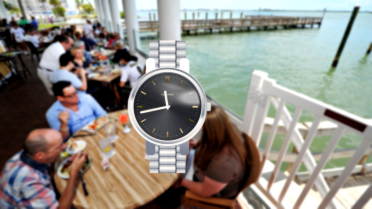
**11:43**
